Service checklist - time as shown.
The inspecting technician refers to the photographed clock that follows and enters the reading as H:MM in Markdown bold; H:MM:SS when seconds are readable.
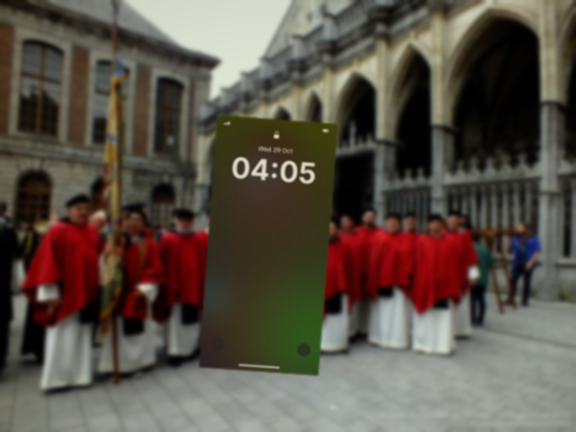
**4:05**
